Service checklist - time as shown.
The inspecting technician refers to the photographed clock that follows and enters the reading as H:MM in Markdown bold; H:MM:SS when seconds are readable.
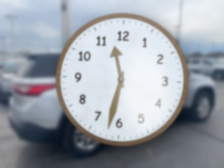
**11:32**
